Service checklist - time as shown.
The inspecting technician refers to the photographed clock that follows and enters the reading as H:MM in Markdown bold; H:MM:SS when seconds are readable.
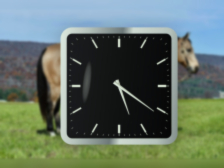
**5:21**
